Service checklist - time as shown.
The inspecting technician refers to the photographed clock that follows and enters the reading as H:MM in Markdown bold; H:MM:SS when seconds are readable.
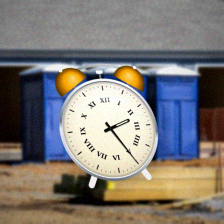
**2:25**
